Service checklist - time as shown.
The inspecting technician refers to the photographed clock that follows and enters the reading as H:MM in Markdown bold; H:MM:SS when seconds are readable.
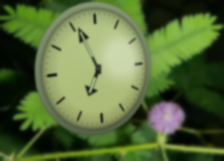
**6:56**
